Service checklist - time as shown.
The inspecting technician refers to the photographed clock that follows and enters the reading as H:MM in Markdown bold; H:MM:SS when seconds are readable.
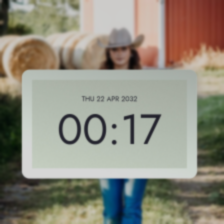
**0:17**
